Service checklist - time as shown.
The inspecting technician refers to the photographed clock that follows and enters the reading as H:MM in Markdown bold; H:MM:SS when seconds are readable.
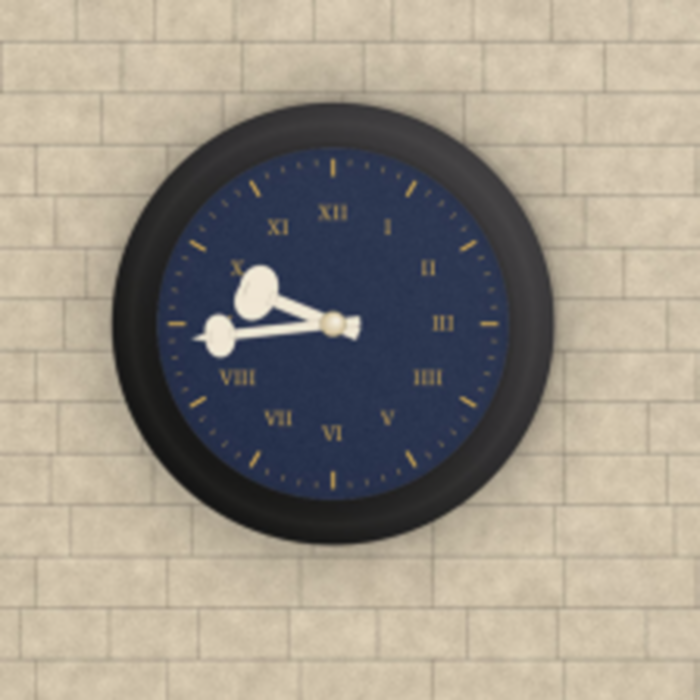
**9:44**
